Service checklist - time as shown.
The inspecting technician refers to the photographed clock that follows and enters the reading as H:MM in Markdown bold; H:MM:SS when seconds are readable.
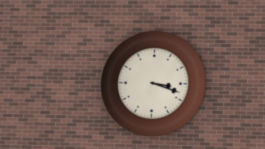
**3:18**
